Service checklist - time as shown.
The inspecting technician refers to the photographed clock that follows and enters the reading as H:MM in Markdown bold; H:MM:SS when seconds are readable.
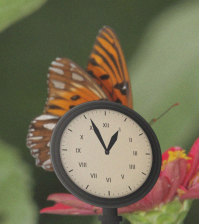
**12:56**
